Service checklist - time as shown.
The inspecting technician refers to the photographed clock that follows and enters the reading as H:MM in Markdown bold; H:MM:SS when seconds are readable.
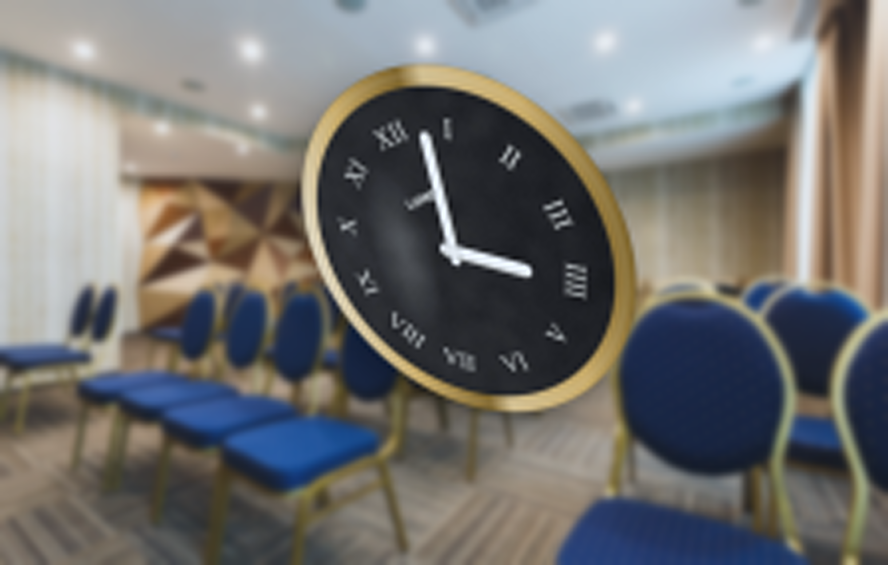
**4:03**
